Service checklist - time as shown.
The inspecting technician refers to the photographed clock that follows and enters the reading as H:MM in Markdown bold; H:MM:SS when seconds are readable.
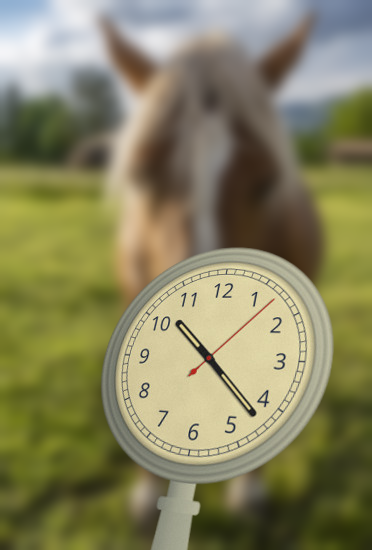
**10:22:07**
